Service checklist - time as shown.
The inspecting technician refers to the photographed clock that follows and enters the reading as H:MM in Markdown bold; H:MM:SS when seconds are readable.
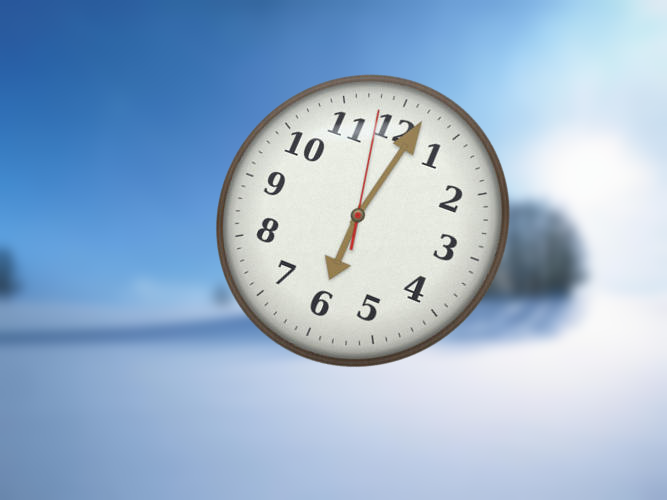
**6:01:58**
